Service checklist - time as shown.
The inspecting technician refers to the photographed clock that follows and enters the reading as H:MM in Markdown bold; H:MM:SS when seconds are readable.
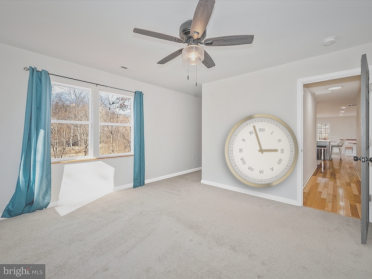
**2:57**
